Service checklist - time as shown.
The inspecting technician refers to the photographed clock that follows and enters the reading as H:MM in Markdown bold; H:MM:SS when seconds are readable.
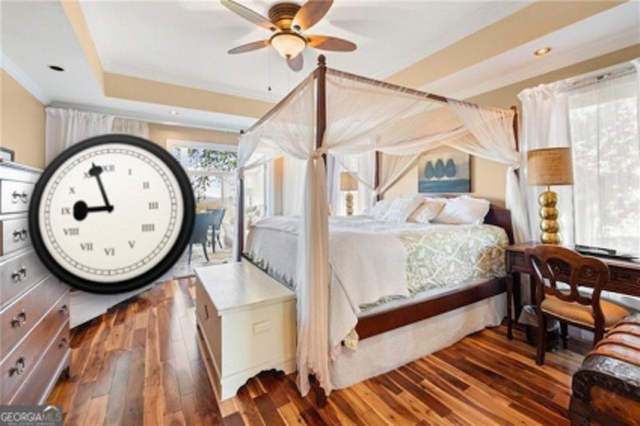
**8:57**
